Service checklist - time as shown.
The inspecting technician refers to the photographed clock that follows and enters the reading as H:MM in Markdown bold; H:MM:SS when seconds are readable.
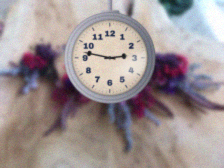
**2:47**
